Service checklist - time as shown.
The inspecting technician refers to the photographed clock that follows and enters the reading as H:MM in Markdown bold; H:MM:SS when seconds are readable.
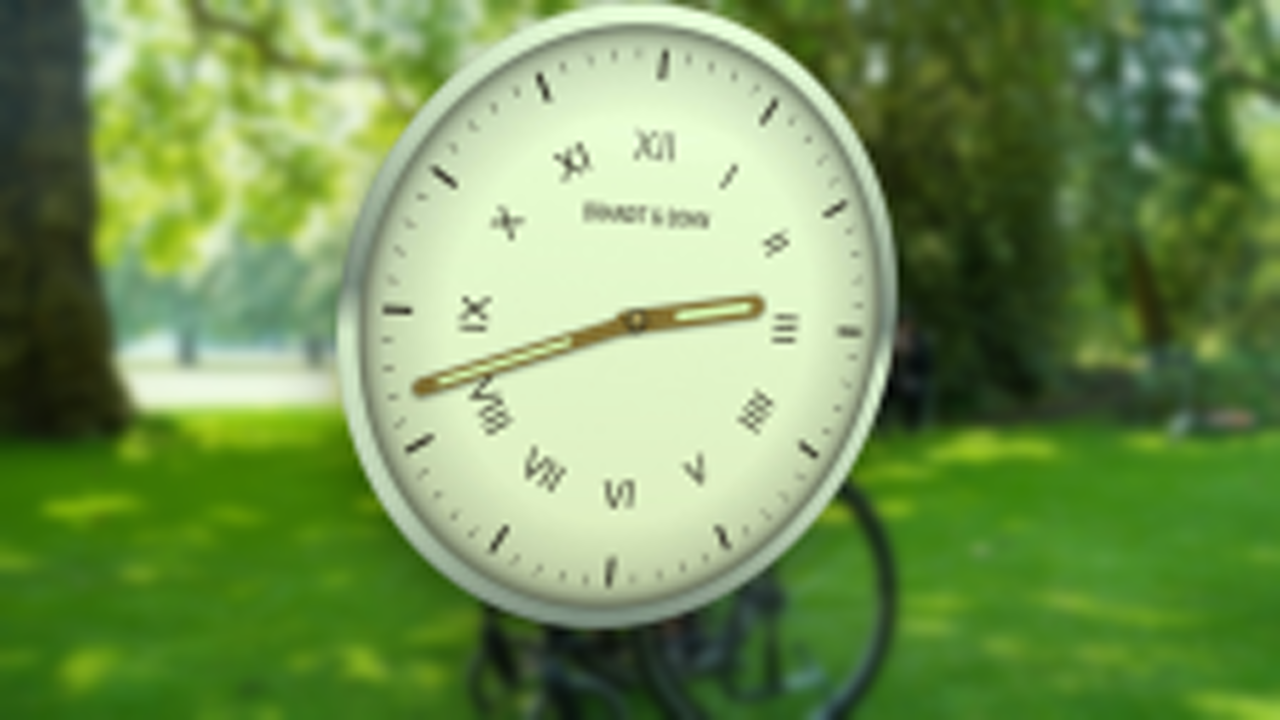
**2:42**
